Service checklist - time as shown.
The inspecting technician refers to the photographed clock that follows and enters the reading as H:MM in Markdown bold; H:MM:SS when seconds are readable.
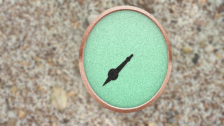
**7:38**
